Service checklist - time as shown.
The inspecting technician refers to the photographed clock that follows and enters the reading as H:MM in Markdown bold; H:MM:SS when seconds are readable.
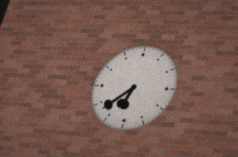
**6:38**
